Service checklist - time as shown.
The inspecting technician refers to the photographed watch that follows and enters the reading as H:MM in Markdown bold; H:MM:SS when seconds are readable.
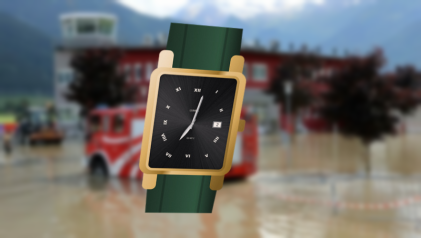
**7:02**
